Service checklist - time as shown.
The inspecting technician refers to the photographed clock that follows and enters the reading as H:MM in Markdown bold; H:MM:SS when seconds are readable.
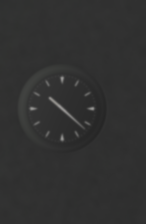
**10:22**
